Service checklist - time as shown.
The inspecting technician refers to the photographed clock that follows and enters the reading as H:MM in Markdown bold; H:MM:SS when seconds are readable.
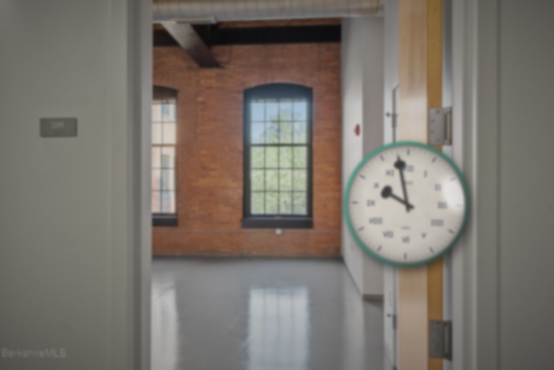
**9:58**
